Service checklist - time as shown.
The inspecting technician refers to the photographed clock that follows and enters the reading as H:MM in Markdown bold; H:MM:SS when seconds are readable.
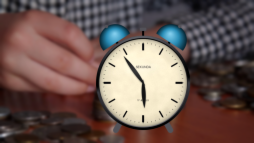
**5:54**
